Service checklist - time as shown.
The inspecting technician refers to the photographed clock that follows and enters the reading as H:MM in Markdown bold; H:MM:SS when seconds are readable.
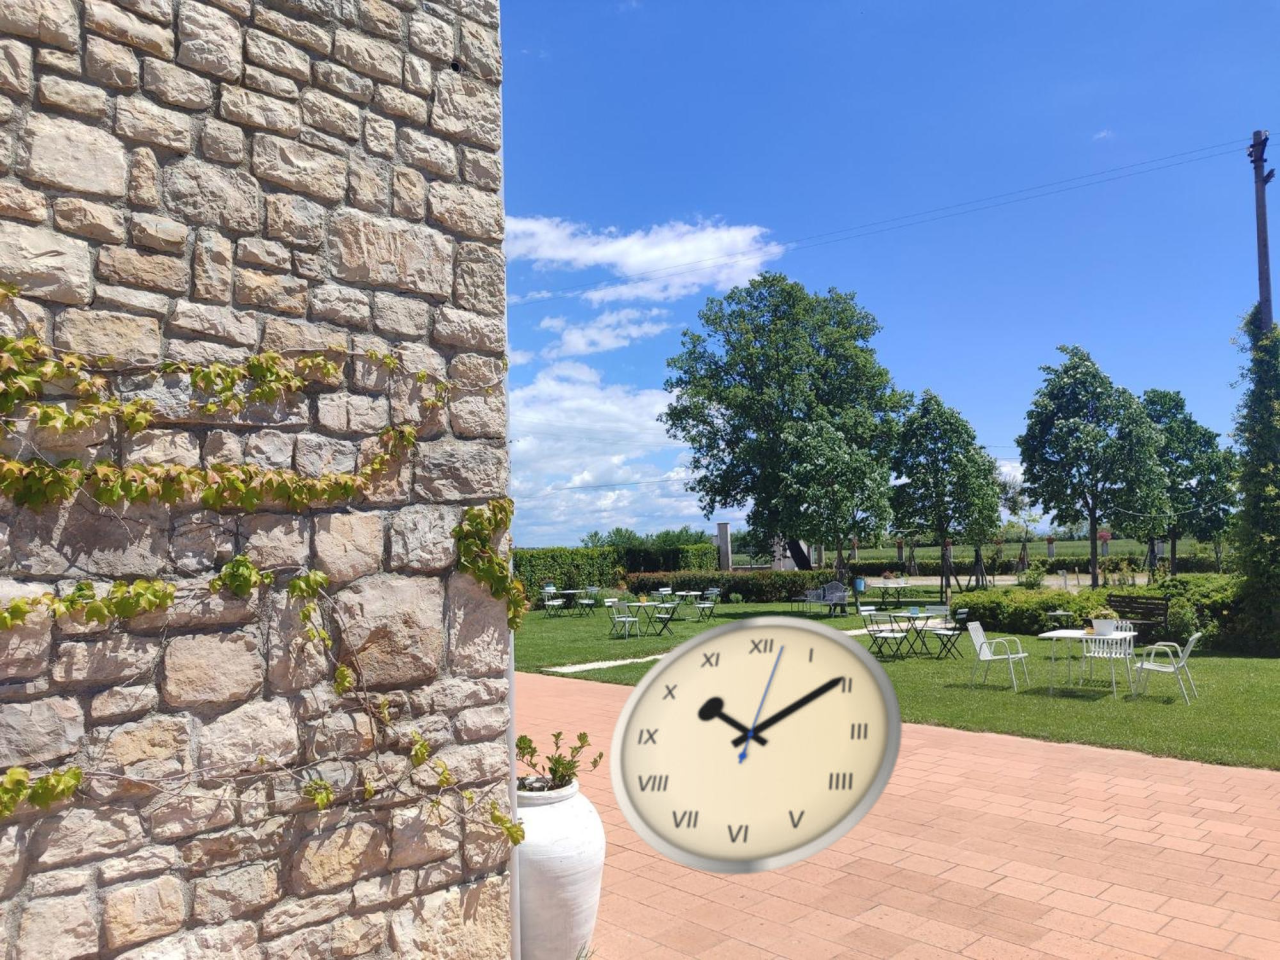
**10:09:02**
